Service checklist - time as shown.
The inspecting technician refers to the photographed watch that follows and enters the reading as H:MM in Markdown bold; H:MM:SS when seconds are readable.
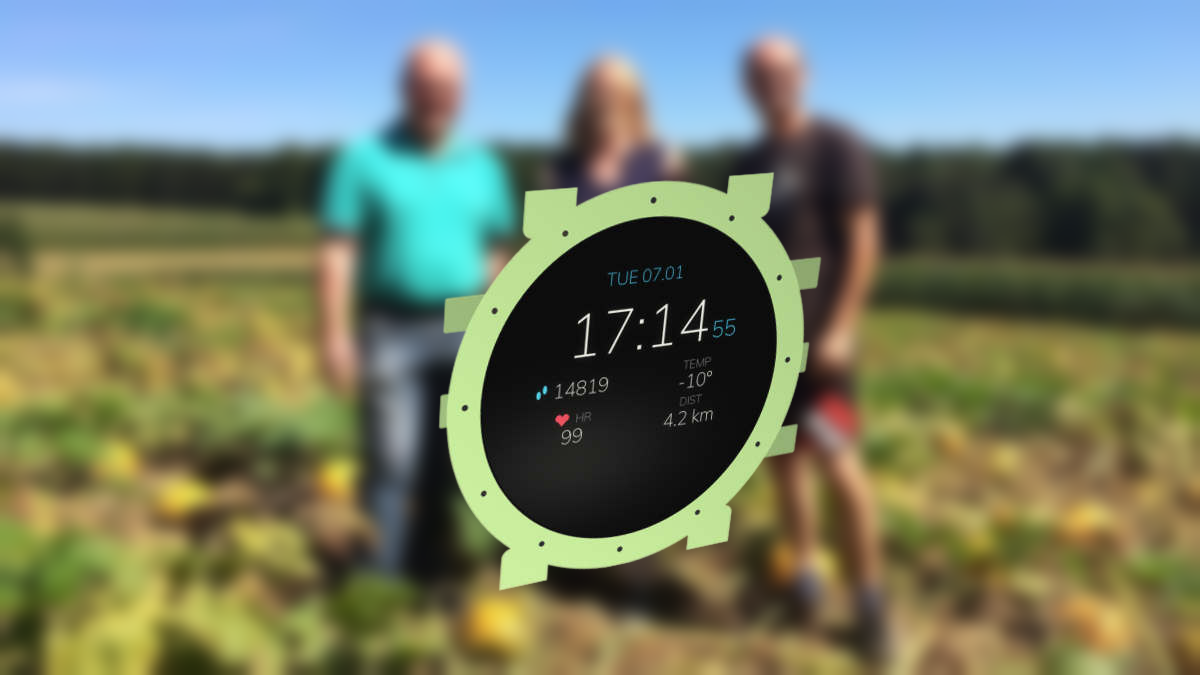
**17:14:55**
